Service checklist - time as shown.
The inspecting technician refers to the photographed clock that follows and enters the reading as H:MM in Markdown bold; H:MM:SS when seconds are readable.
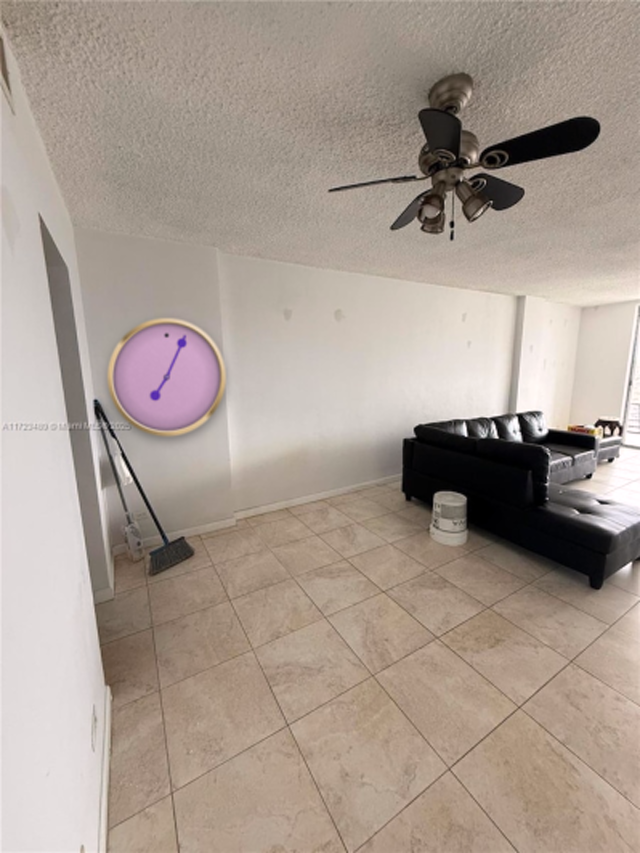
**7:04**
